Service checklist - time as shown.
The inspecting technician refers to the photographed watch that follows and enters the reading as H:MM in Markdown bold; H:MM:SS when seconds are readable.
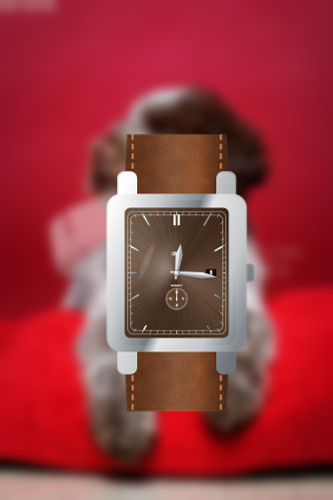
**12:16**
